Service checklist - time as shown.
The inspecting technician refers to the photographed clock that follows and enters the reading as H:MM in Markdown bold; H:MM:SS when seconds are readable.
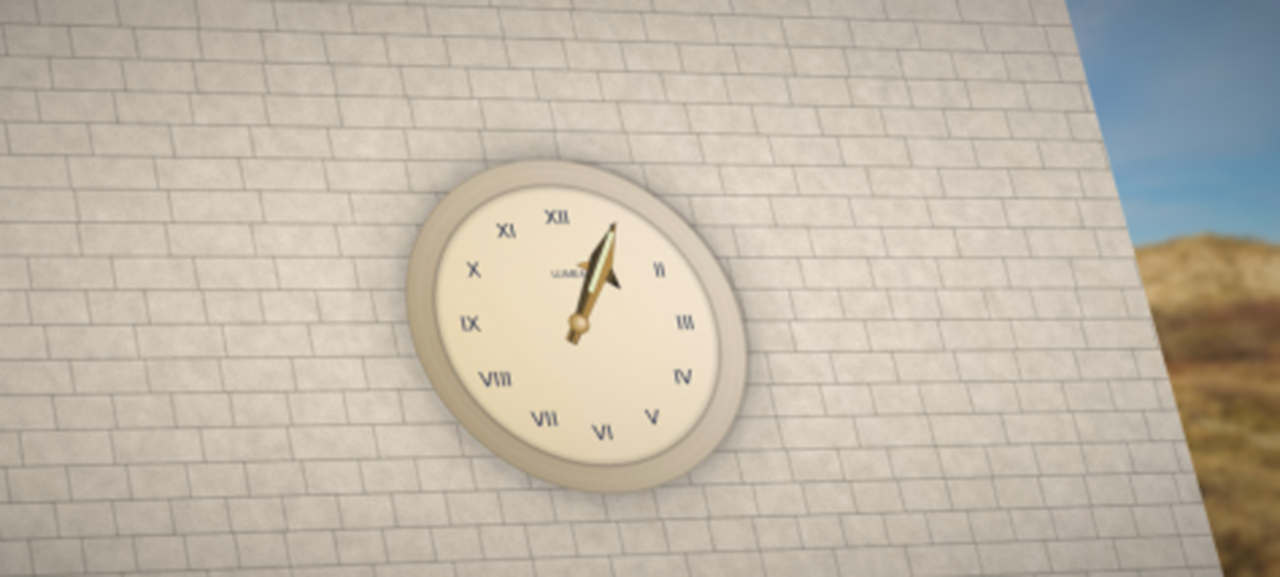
**1:05**
